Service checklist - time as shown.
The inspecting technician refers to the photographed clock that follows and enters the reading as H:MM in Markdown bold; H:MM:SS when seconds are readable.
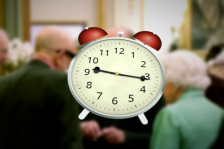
**9:16**
